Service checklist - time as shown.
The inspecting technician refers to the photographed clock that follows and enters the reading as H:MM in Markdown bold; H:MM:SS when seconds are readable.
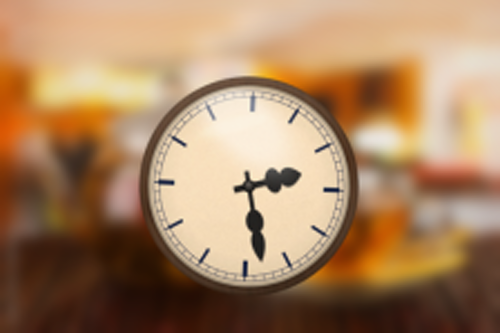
**2:28**
